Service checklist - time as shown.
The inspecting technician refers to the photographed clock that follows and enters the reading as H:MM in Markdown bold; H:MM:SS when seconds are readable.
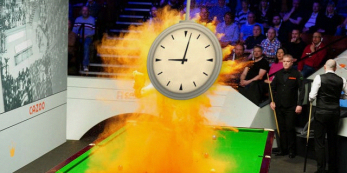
**9:02**
